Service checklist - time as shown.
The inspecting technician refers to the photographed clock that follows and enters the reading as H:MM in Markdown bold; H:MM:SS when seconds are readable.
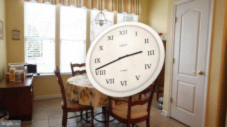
**2:42**
